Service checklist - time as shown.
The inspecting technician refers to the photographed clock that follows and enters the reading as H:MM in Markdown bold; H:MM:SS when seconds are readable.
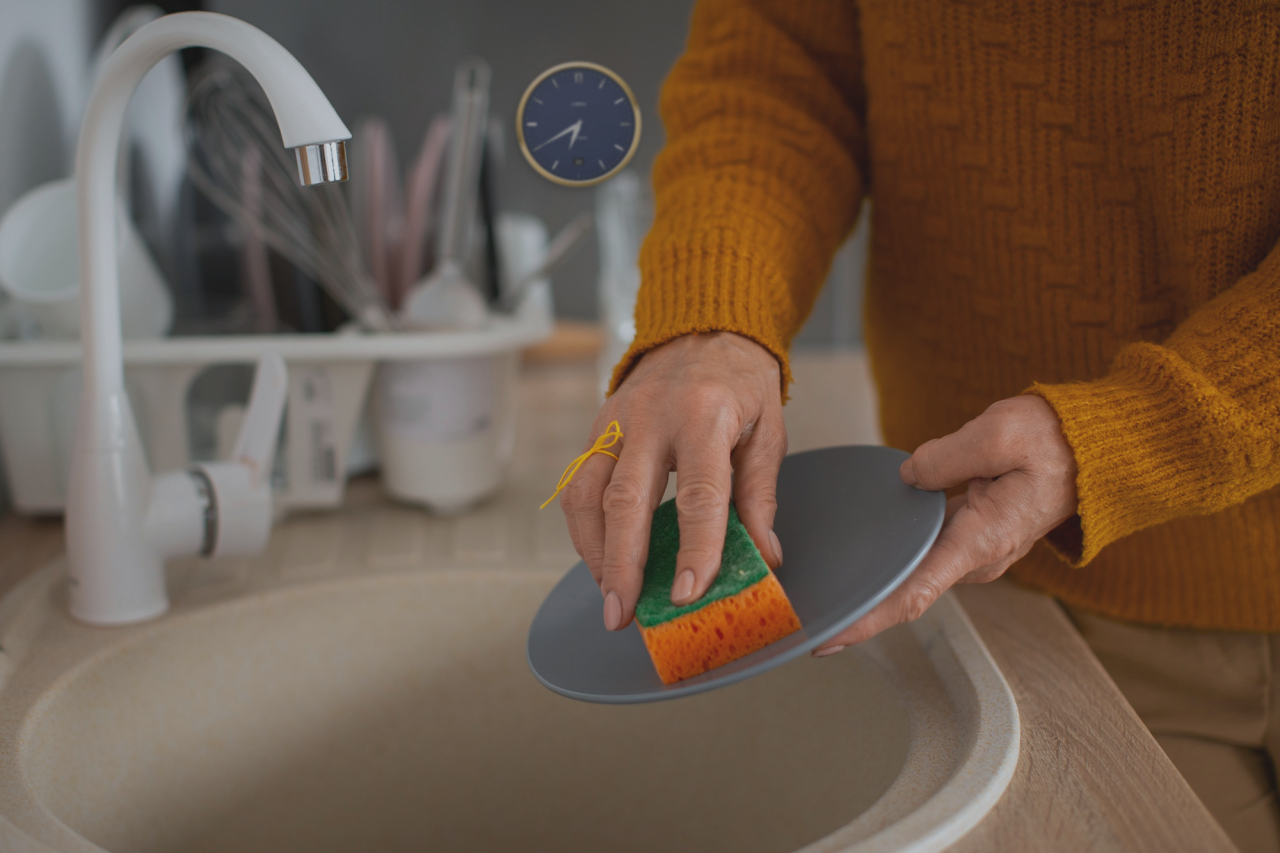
**6:40**
